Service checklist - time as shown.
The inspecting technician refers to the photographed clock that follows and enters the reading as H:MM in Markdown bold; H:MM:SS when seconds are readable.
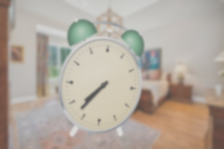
**7:37**
